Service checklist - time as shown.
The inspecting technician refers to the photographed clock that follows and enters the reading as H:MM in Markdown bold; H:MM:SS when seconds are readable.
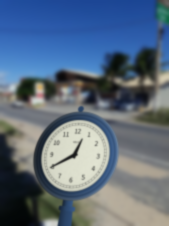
**12:40**
